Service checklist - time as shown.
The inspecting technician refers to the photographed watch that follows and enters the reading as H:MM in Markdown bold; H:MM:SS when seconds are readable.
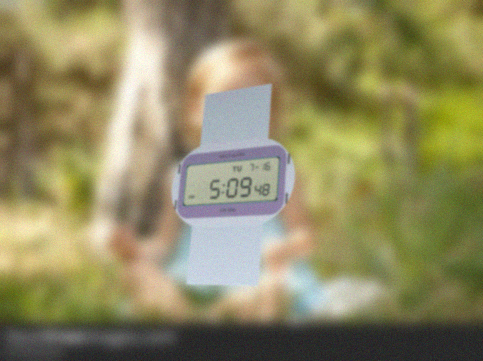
**5:09:48**
